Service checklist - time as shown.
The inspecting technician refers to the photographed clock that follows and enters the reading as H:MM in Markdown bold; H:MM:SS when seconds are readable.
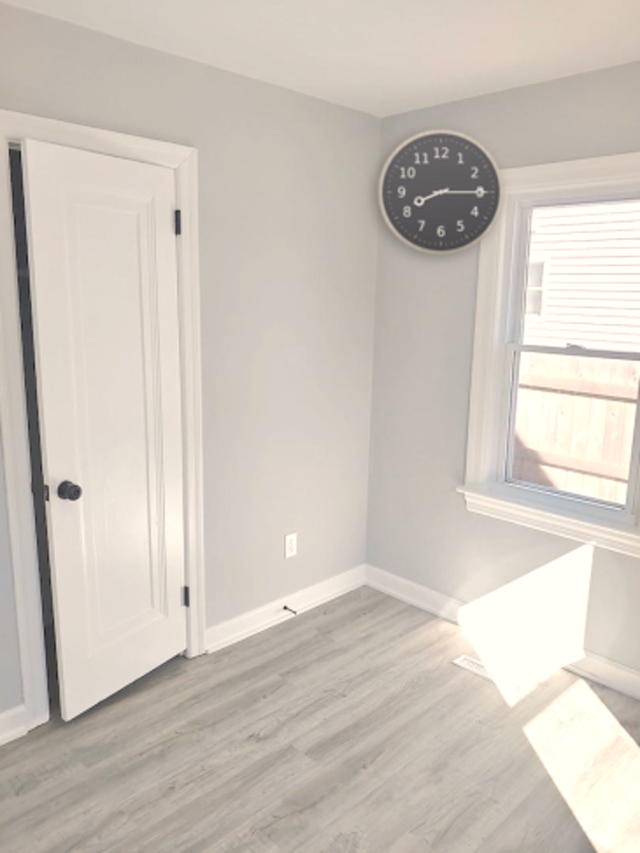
**8:15**
